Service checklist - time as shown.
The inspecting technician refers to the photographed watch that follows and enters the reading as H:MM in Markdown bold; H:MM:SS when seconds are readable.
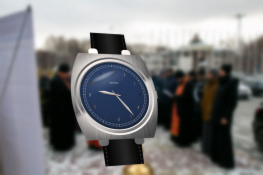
**9:24**
